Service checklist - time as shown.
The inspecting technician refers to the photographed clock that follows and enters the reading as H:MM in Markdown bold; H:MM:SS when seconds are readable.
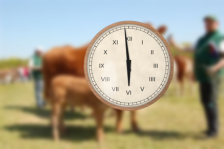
**5:59**
